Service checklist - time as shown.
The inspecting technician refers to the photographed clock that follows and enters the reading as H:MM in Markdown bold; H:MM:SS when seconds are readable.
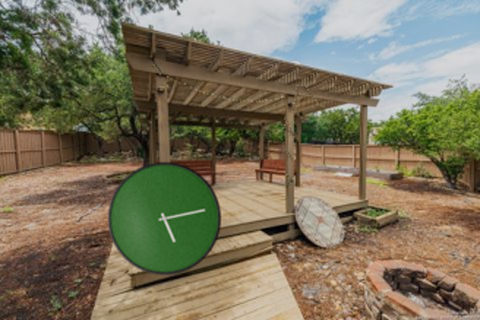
**5:13**
